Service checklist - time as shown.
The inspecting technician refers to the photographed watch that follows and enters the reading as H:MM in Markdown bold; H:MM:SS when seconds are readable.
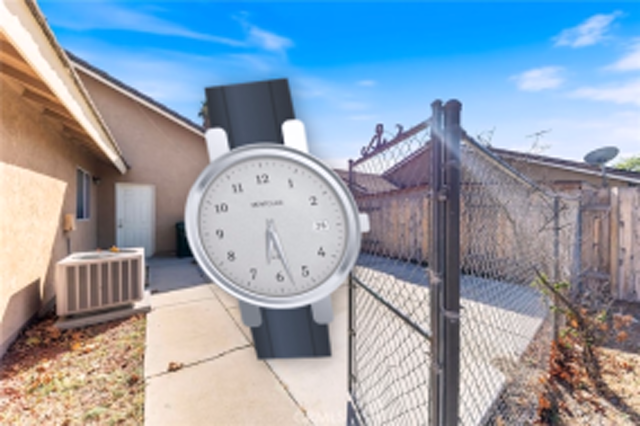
**6:28**
